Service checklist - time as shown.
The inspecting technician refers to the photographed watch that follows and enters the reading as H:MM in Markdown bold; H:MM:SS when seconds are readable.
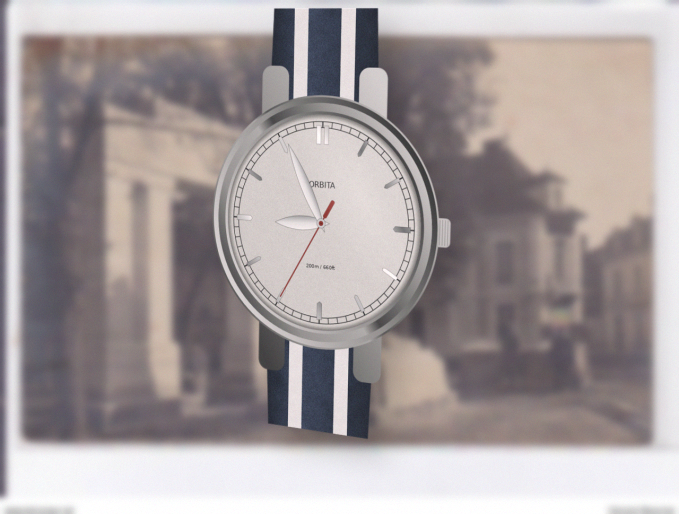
**8:55:35**
